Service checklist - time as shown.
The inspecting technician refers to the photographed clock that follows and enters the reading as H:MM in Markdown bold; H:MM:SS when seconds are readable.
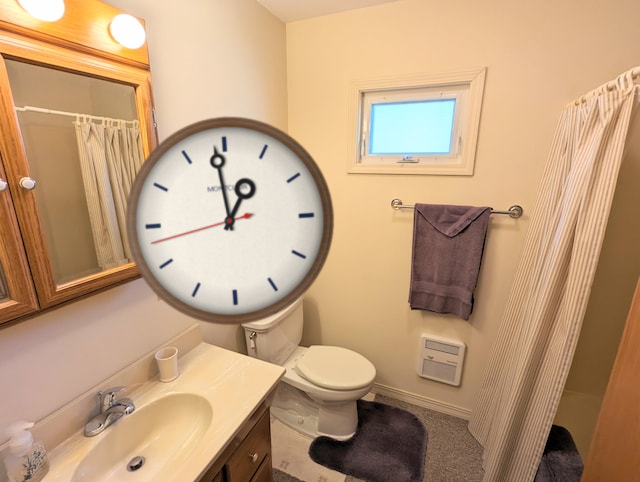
**12:58:43**
